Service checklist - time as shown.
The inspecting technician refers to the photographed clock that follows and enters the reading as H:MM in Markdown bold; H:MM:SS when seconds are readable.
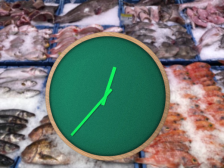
**12:37**
